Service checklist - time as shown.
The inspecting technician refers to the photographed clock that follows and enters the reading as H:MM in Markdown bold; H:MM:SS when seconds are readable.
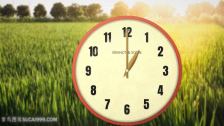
**1:00**
